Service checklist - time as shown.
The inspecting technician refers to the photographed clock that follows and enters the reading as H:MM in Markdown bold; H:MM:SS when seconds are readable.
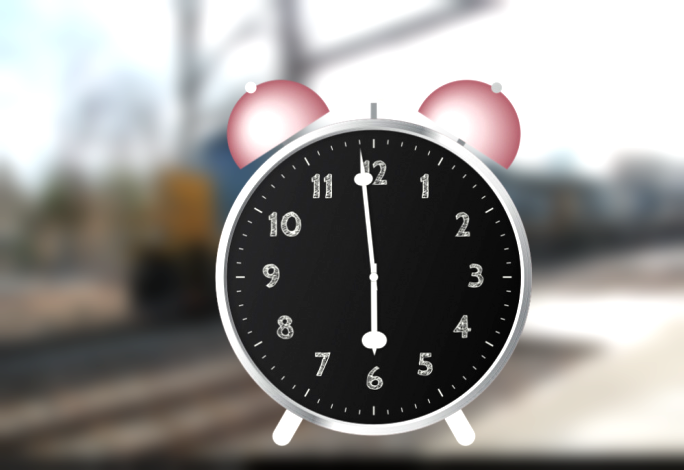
**5:59**
